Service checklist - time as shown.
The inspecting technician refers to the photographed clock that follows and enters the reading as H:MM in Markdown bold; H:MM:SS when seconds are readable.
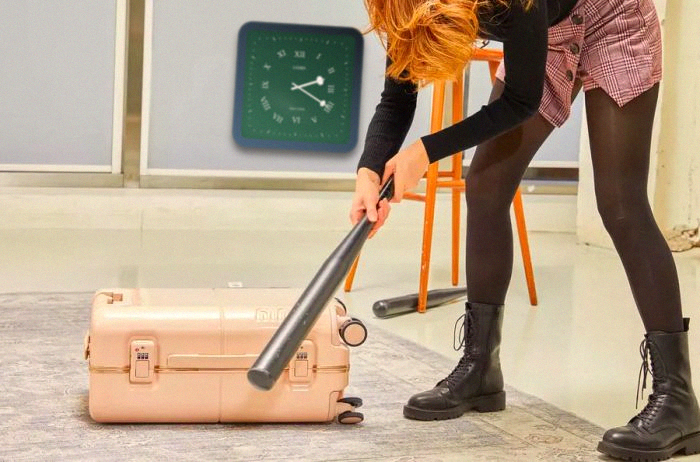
**2:20**
